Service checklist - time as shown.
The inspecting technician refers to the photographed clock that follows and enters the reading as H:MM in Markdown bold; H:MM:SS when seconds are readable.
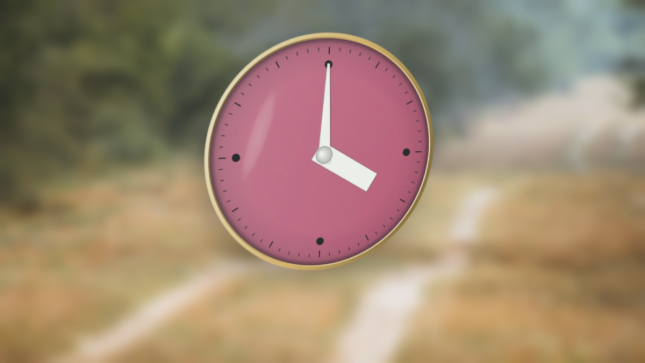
**4:00**
